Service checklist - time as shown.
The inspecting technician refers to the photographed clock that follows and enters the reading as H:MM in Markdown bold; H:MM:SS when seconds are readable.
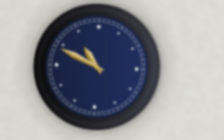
**10:49**
